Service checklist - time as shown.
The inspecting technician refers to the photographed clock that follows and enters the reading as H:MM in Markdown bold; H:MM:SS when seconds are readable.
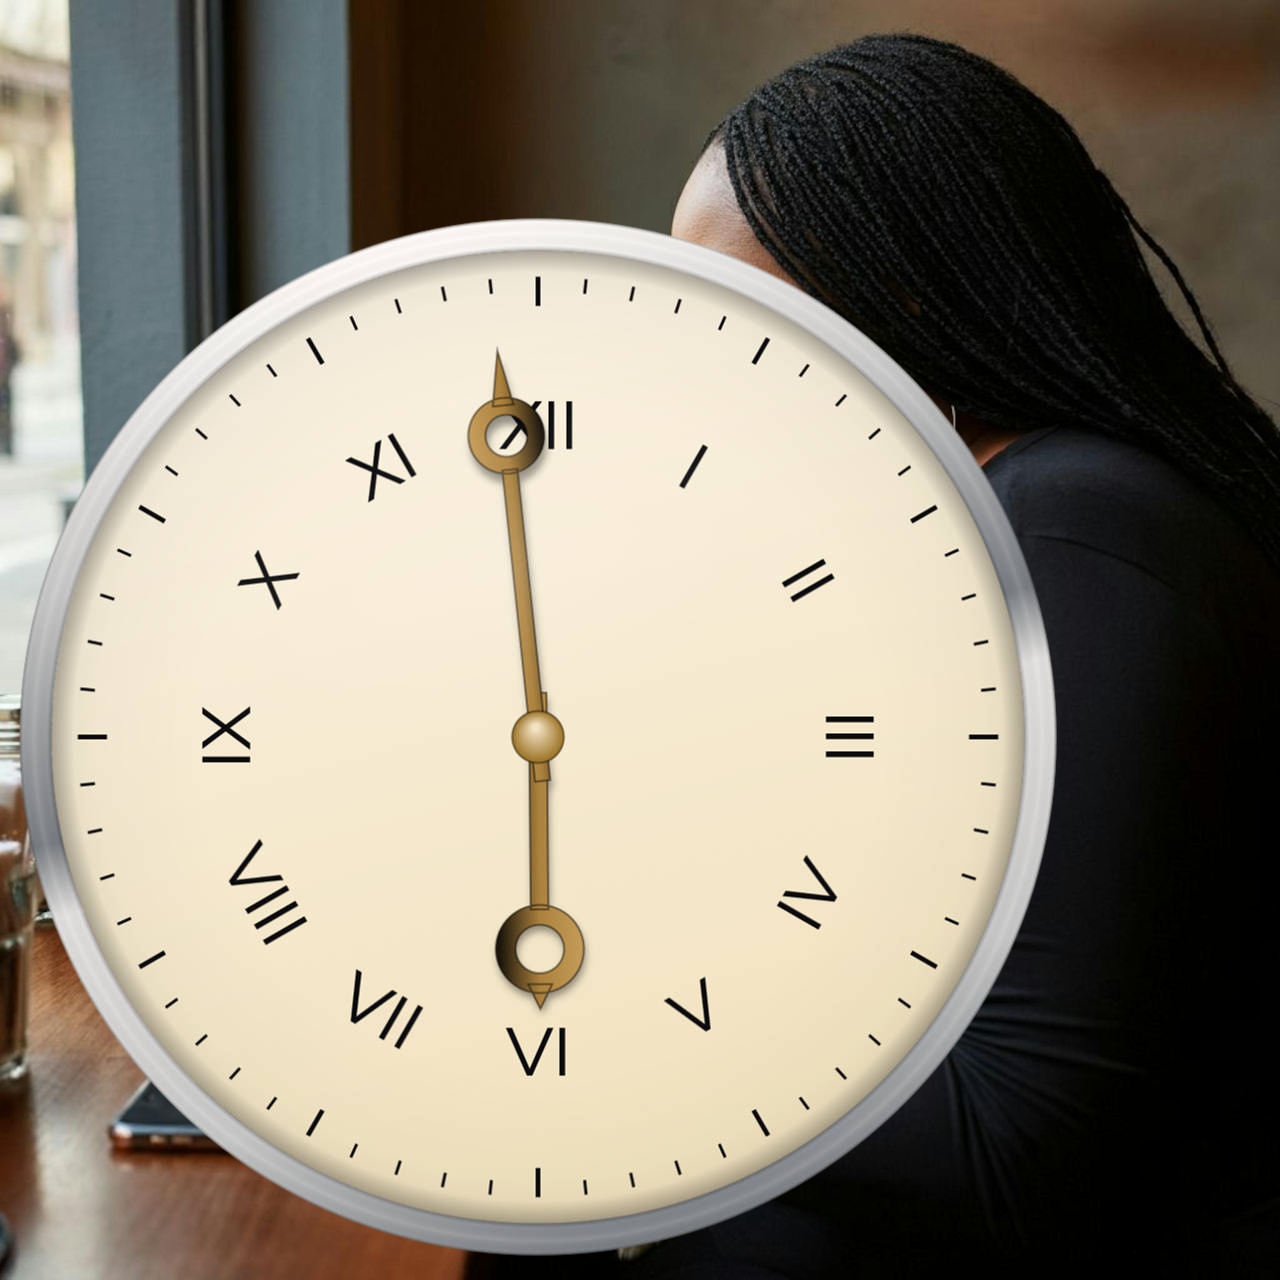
**5:59**
